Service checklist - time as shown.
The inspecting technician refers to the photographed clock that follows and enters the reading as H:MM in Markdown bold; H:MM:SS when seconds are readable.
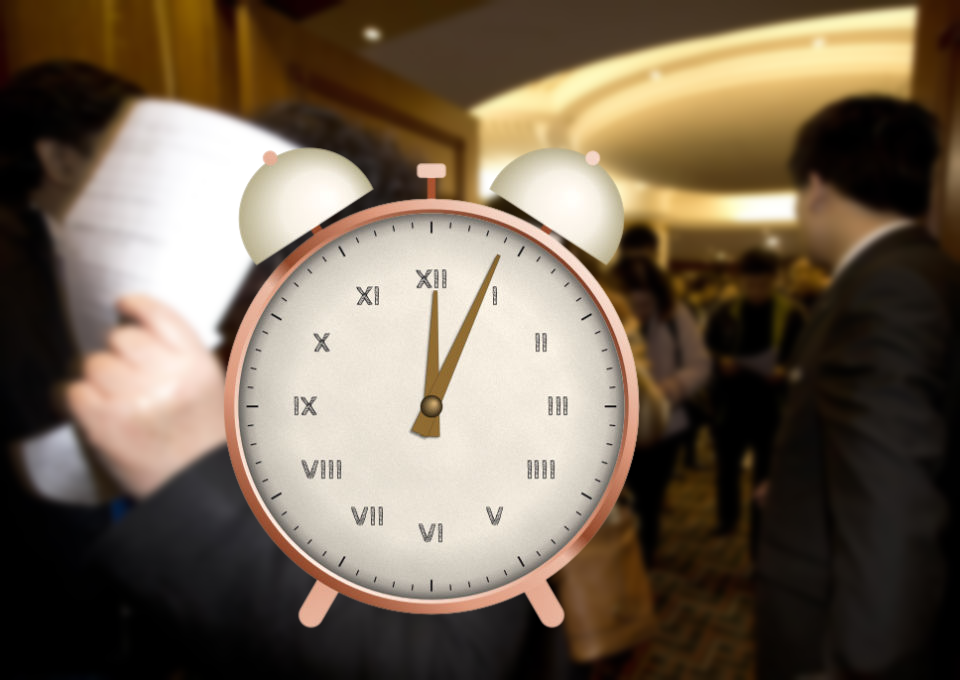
**12:04**
